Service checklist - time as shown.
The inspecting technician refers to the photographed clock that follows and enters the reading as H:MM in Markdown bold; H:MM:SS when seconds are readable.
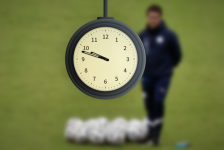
**9:48**
